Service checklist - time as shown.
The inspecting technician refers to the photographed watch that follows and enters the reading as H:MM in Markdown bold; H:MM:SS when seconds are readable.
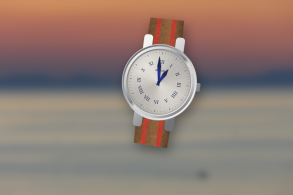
**12:59**
